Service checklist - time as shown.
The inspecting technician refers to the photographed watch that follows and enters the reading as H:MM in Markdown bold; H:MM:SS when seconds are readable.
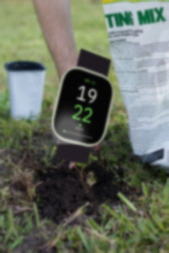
**19:22**
